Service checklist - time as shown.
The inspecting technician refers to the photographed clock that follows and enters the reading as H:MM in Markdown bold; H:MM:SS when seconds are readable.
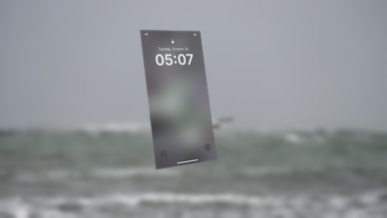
**5:07**
